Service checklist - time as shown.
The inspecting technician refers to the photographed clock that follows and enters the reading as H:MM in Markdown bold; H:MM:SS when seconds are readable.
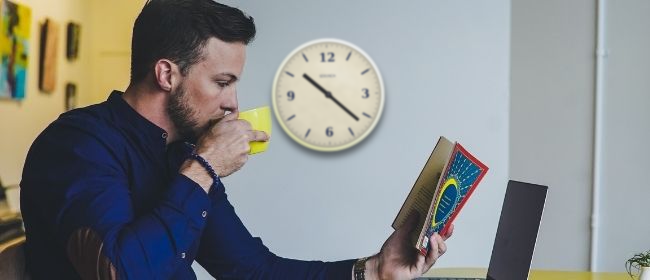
**10:22**
